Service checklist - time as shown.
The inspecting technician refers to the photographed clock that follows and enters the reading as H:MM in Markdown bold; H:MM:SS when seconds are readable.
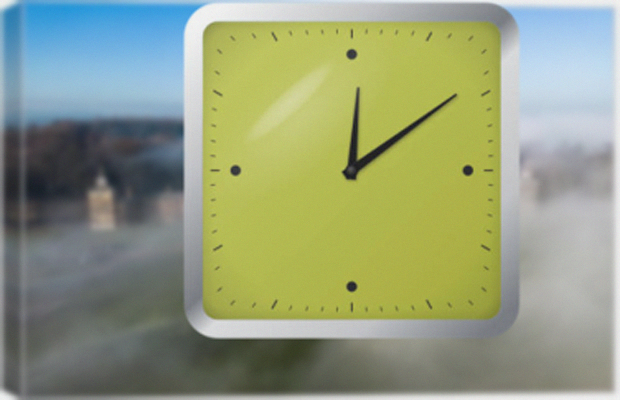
**12:09**
